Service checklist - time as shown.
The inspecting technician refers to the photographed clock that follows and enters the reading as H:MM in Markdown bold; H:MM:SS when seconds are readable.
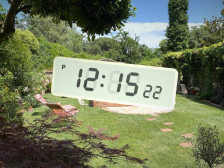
**12:15:22**
